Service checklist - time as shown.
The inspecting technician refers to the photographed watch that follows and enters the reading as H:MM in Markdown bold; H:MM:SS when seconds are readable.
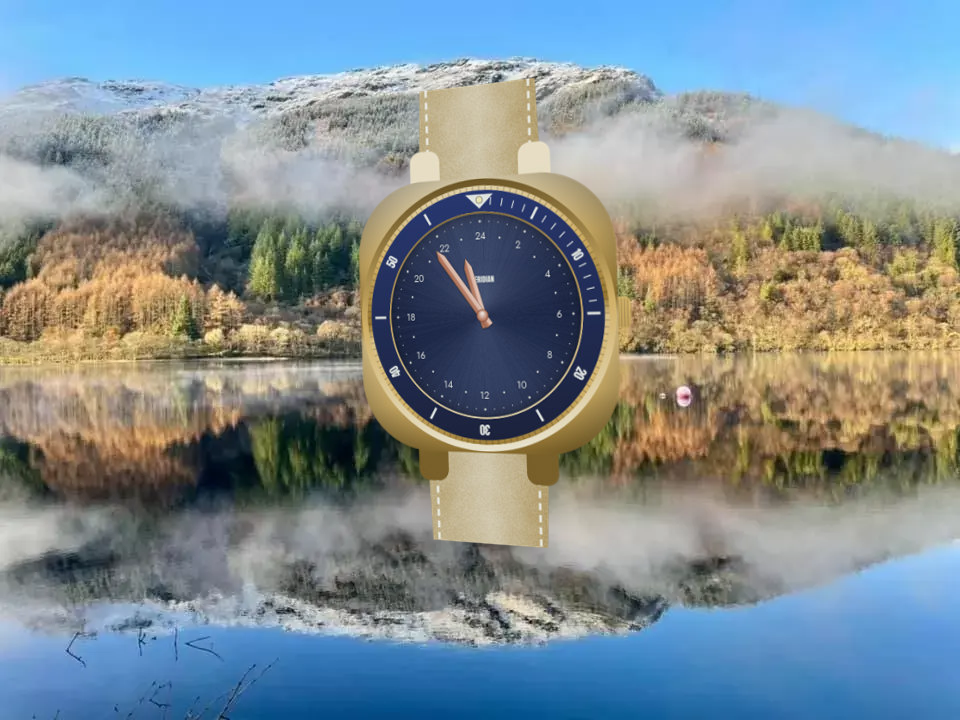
**22:54**
